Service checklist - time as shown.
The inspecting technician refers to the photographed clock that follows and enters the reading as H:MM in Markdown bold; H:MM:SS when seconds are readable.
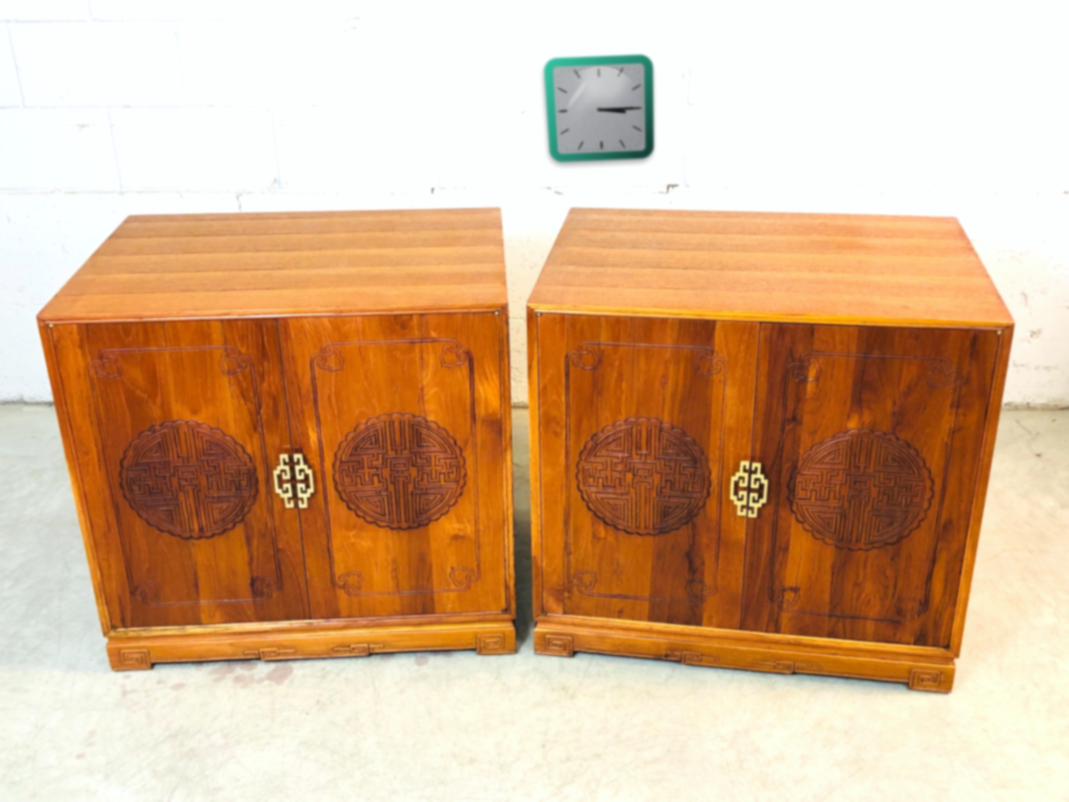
**3:15**
